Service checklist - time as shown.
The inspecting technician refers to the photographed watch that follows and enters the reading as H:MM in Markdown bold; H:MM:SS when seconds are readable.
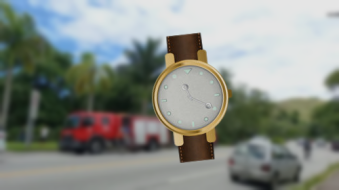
**11:20**
